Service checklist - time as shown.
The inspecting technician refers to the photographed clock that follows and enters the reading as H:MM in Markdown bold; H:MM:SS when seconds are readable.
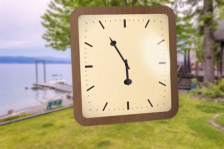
**5:55**
